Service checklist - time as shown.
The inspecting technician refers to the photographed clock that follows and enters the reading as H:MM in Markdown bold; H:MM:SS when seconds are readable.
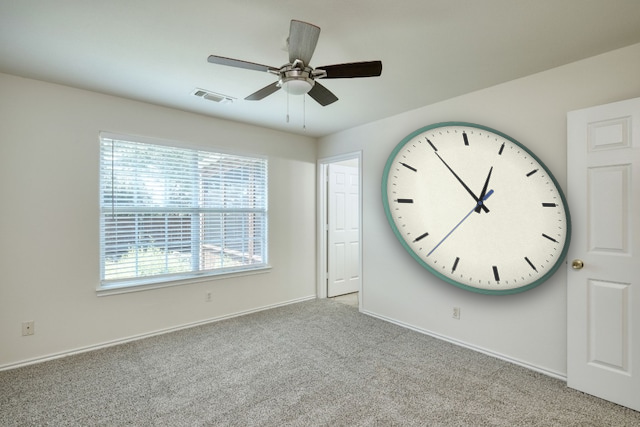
**12:54:38**
